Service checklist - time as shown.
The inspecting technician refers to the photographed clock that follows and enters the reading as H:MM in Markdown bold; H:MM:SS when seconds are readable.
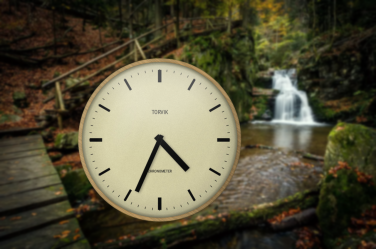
**4:34**
